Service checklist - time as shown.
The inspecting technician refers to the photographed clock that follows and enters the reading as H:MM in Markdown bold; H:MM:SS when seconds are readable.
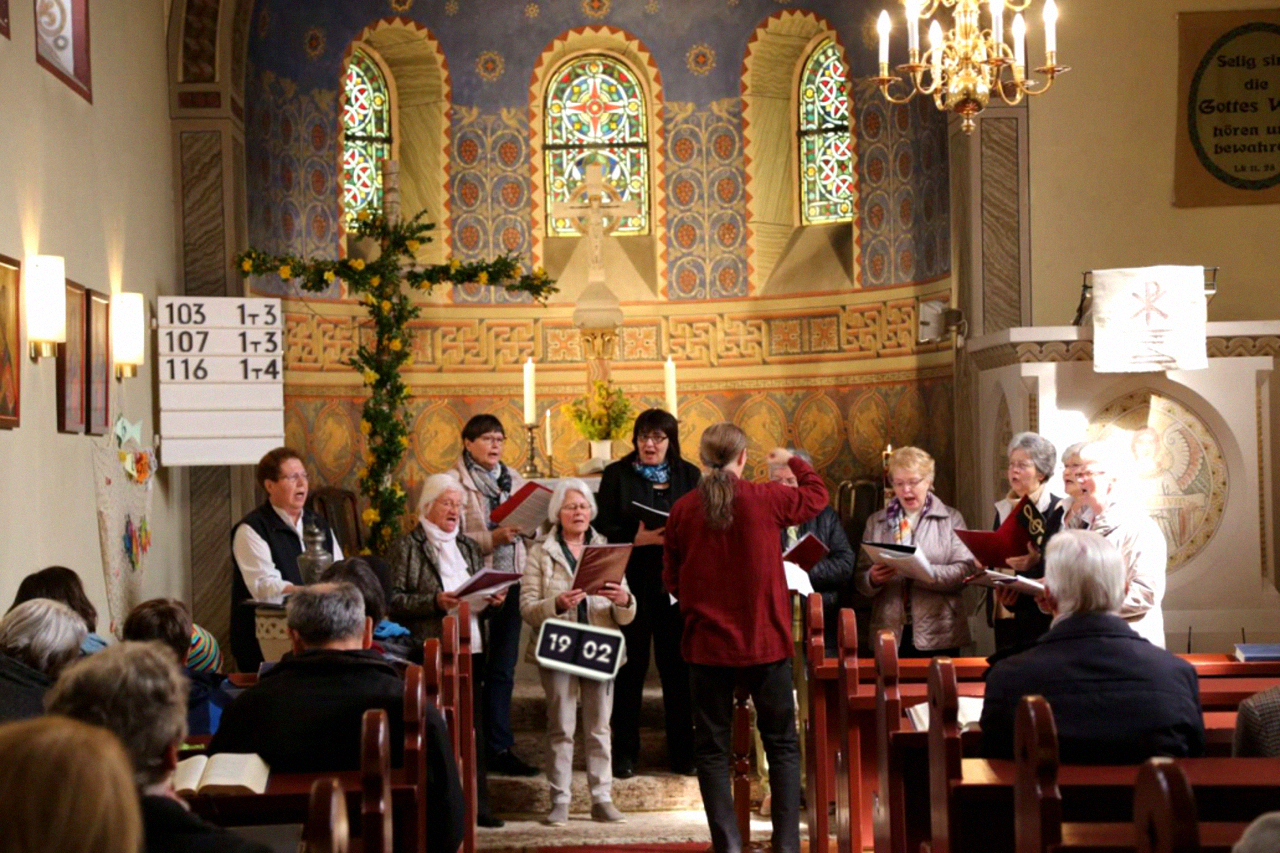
**19:02**
